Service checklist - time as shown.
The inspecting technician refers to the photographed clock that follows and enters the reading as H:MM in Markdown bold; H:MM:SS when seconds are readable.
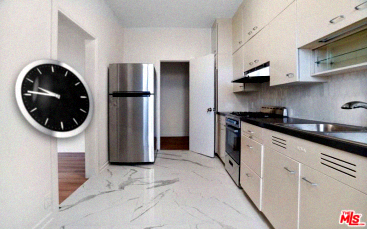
**9:46**
